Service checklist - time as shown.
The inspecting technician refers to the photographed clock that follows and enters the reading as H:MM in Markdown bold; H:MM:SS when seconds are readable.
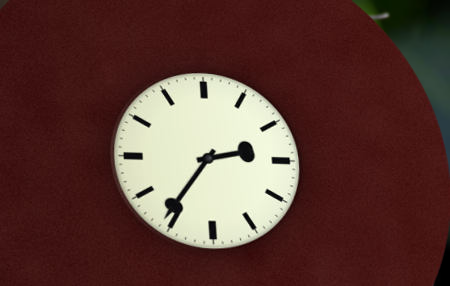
**2:36**
